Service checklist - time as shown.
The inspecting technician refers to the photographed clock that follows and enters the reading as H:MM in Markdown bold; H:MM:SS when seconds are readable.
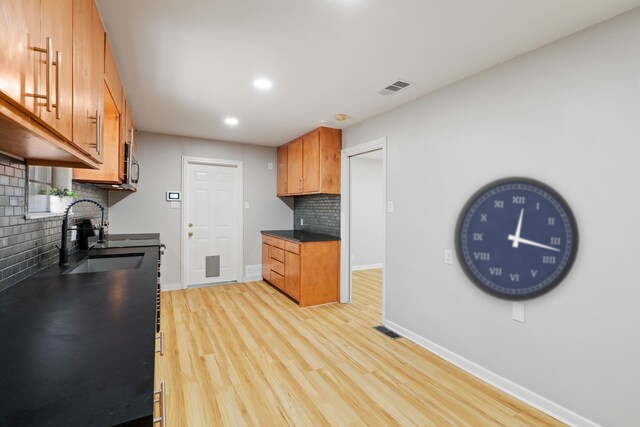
**12:17**
